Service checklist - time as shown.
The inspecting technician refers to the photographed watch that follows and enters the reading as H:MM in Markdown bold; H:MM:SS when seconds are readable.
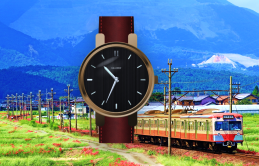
**10:34**
